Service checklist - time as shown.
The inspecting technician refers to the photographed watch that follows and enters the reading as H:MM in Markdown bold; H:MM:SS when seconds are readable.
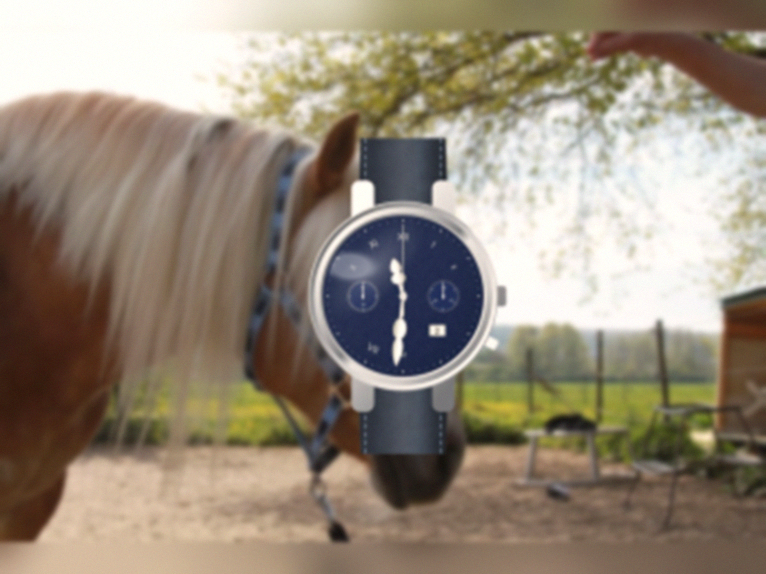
**11:31**
